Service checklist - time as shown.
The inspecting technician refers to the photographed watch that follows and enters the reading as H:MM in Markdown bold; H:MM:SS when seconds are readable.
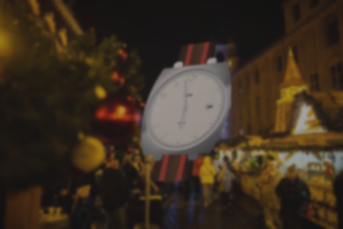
**5:58**
